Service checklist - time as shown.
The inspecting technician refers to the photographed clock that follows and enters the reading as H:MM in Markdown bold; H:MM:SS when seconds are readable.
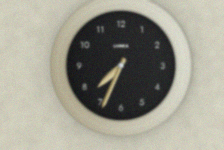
**7:34**
